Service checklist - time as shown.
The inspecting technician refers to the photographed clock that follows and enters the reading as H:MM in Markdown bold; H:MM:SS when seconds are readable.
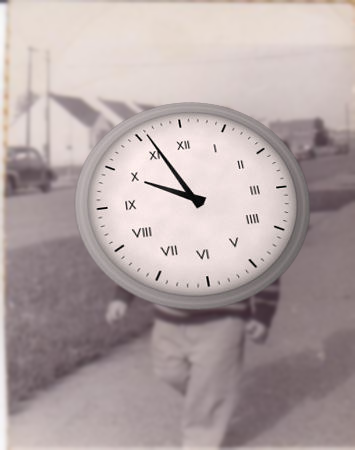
**9:56**
